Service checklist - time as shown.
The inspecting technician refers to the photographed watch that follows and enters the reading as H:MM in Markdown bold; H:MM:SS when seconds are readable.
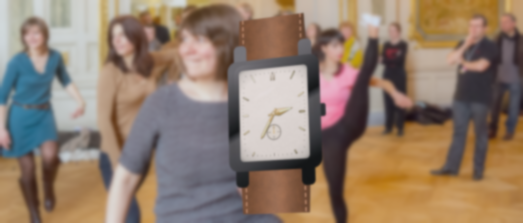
**2:35**
